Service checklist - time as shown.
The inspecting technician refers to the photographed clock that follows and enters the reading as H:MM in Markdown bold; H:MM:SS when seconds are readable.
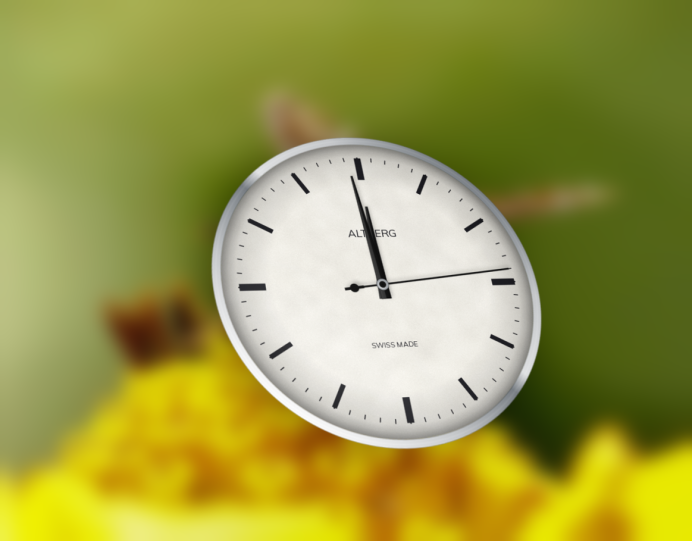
**11:59:14**
